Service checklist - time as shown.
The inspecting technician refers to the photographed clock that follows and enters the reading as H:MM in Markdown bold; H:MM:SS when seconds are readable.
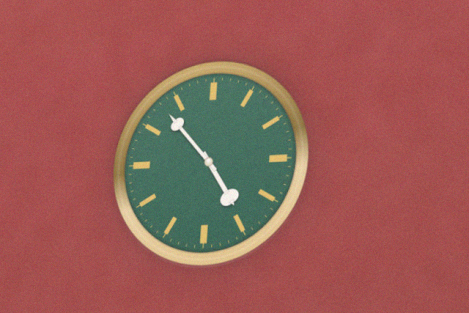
**4:53**
